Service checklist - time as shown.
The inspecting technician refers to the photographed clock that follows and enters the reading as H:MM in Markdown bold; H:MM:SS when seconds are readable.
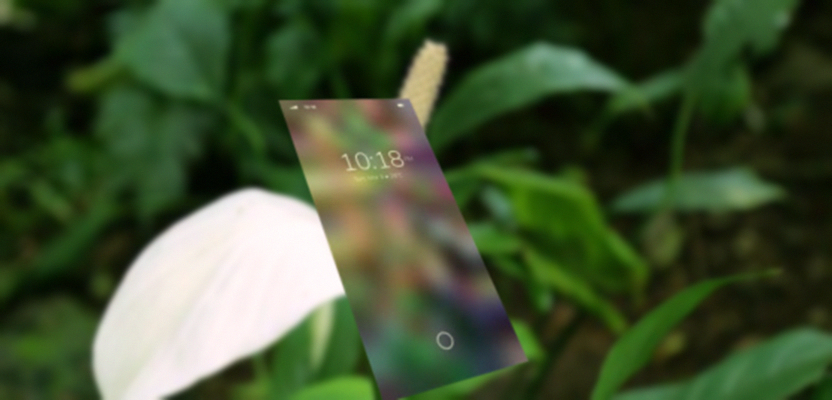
**10:18**
